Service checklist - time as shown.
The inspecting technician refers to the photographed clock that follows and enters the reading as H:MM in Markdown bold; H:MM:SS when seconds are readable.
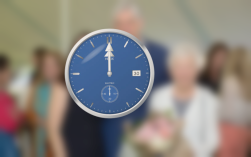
**12:00**
